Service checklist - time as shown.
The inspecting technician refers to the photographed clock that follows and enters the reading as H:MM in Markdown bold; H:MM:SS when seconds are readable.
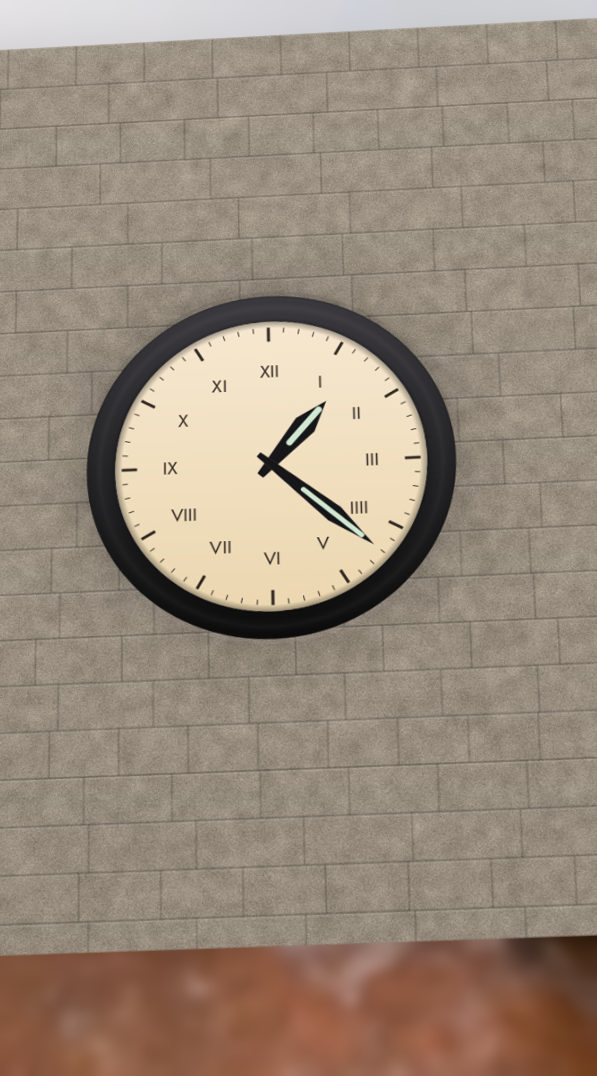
**1:22**
